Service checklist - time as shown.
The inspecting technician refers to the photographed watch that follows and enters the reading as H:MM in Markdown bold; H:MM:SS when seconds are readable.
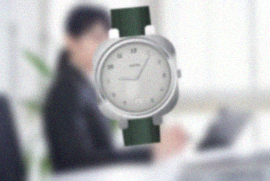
**9:06**
